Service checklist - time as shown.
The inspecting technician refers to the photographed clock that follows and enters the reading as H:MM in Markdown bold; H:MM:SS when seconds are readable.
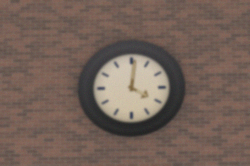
**4:01**
